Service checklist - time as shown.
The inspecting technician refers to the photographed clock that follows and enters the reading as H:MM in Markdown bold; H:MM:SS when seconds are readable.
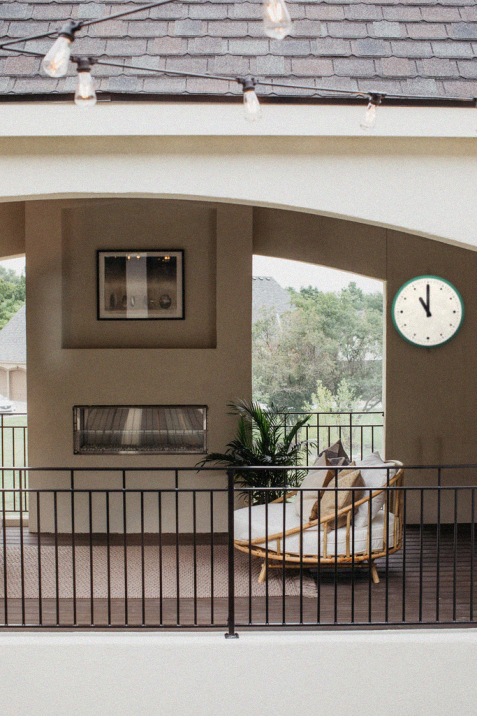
**11:00**
